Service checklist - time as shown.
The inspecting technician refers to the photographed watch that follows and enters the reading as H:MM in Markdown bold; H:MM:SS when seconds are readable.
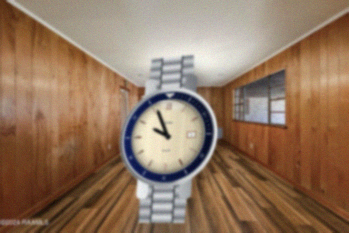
**9:56**
